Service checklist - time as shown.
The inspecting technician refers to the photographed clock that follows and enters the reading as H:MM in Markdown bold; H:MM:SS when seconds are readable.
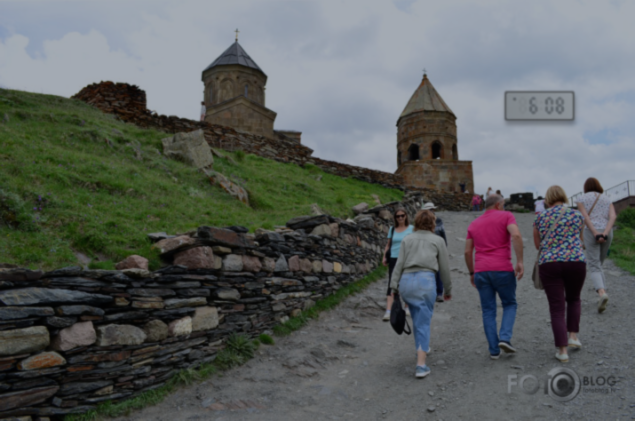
**6:08**
